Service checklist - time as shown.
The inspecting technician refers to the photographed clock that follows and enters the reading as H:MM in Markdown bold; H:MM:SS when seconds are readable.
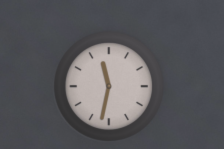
**11:32**
